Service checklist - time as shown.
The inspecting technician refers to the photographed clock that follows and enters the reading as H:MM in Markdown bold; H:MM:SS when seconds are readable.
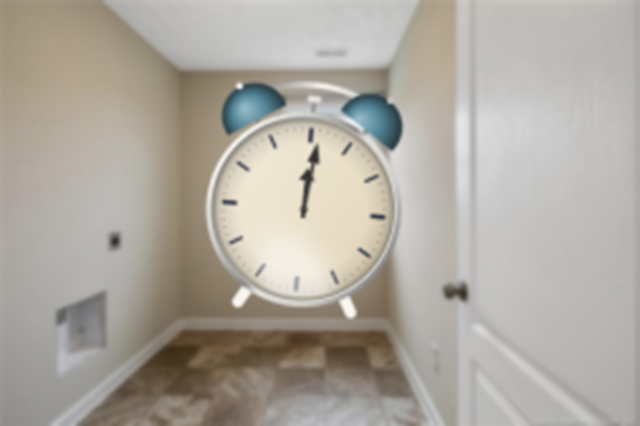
**12:01**
